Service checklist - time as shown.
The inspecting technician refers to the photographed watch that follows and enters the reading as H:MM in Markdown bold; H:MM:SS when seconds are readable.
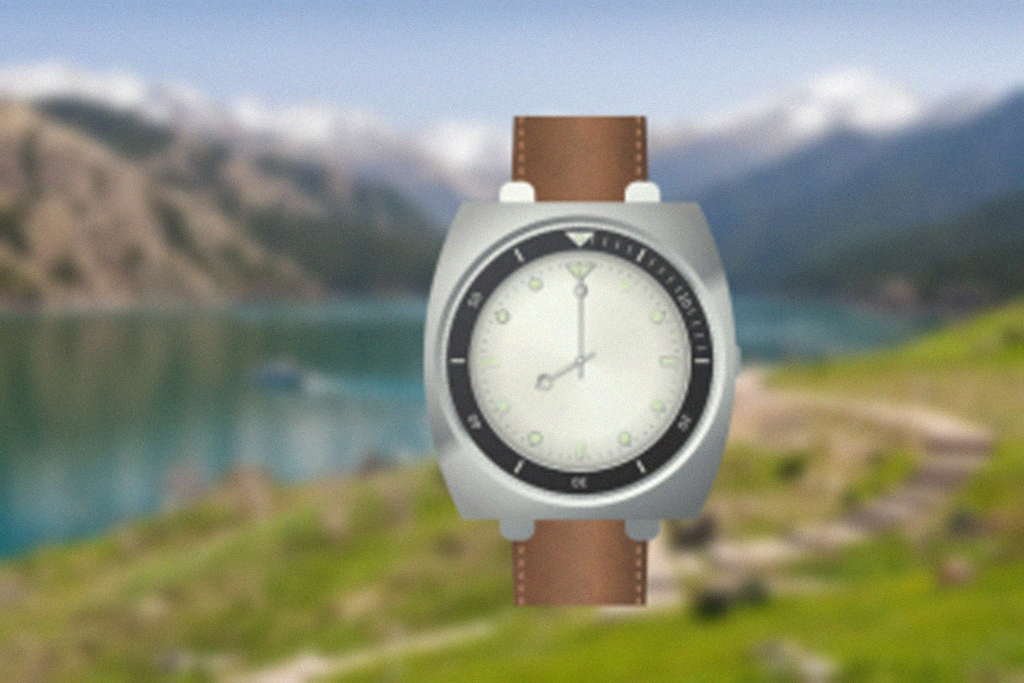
**8:00**
